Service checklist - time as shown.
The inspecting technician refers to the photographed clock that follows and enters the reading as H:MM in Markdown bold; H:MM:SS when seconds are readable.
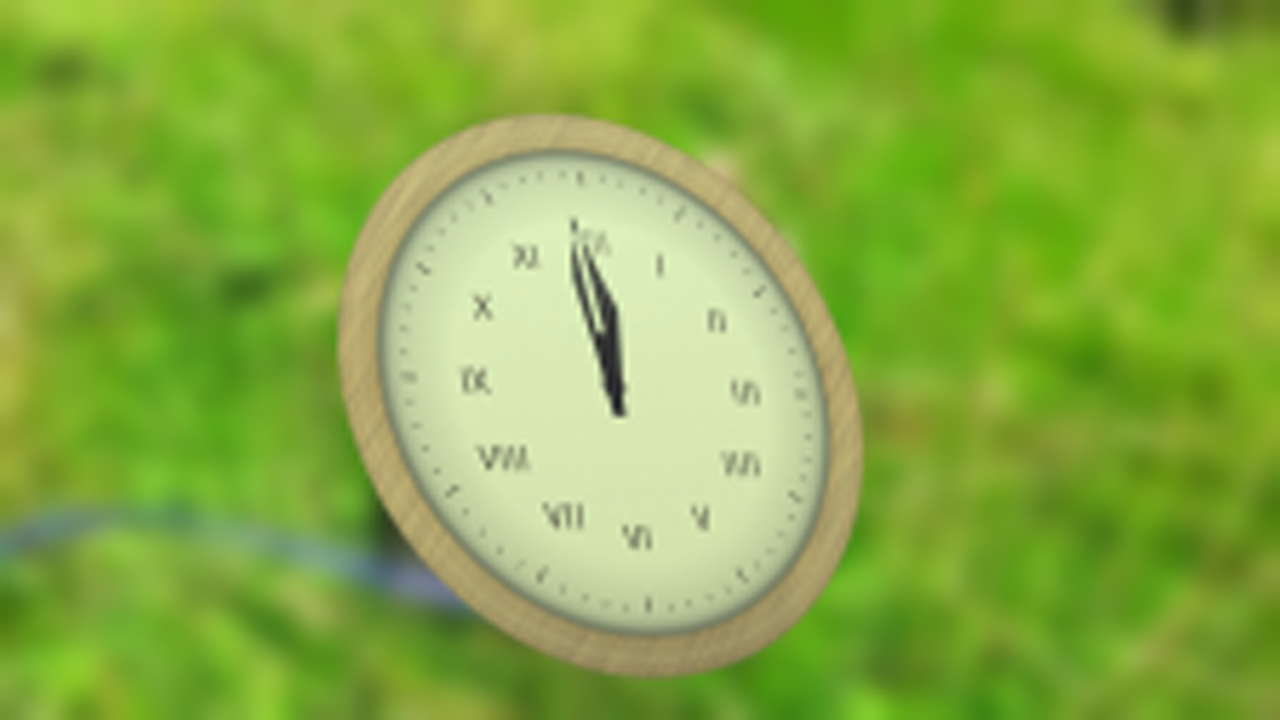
**11:59**
